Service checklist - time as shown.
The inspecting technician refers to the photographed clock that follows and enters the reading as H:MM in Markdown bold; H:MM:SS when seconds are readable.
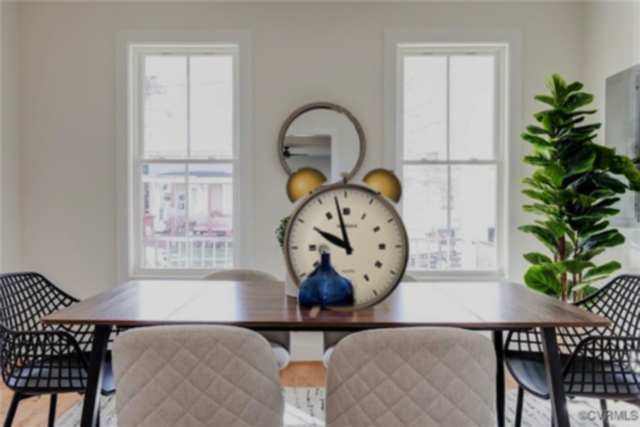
**9:58**
